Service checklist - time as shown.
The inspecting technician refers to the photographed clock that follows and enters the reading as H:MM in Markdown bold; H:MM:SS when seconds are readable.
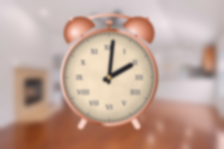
**2:01**
